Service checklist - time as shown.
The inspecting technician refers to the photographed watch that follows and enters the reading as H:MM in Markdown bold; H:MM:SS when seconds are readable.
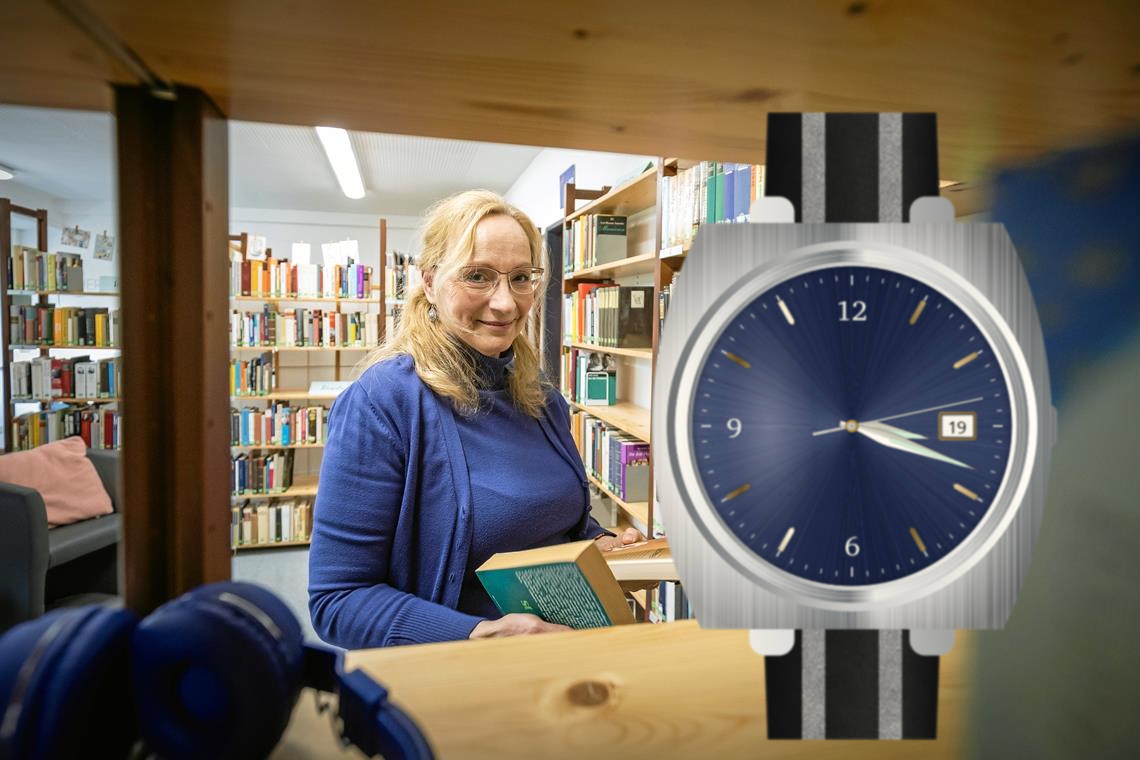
**3:18:13**
